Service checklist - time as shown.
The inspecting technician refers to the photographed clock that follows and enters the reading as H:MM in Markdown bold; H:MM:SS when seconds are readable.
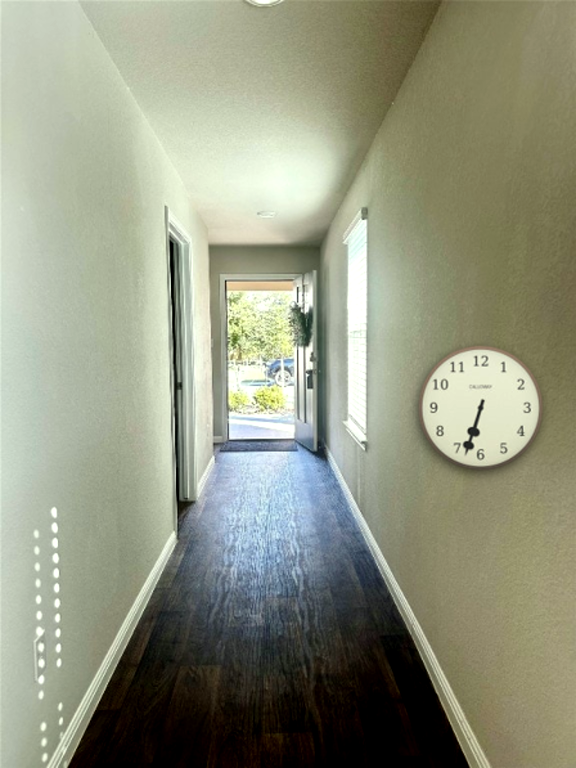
**6:33**
